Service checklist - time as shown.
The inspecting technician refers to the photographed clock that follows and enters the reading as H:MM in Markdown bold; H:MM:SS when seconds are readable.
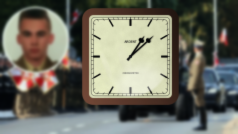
**1:08**
